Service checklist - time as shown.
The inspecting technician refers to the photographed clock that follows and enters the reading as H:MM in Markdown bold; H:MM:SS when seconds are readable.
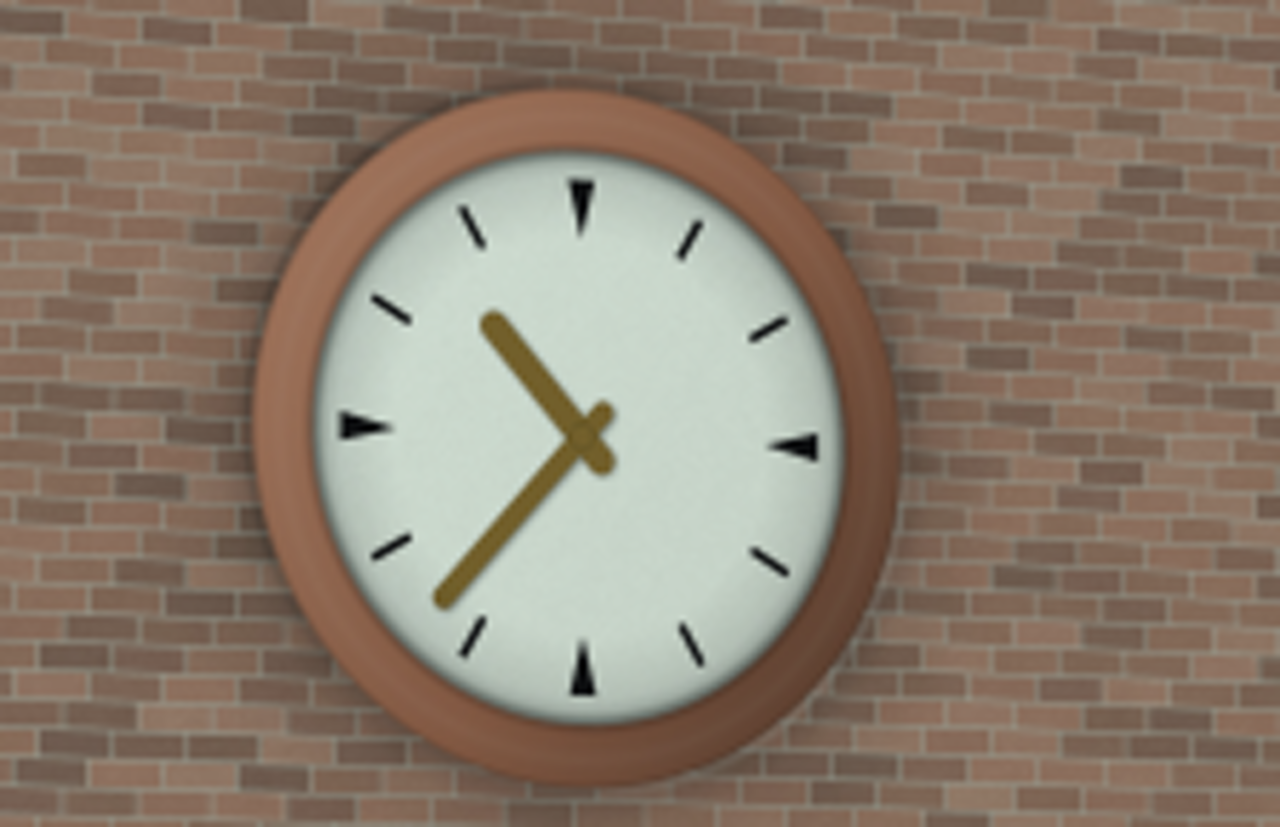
**10:37**
